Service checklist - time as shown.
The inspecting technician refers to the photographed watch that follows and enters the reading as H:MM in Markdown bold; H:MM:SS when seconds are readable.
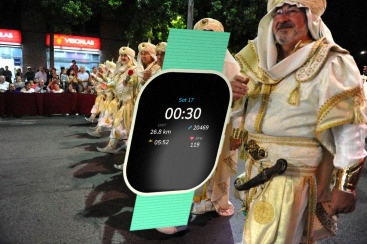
**0:30**
